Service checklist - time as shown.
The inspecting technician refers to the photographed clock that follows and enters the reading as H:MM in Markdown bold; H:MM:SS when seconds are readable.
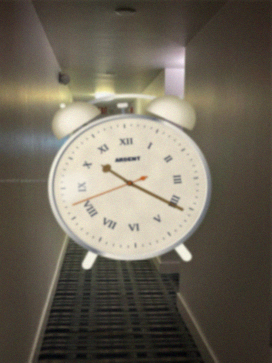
**10:20:42**
